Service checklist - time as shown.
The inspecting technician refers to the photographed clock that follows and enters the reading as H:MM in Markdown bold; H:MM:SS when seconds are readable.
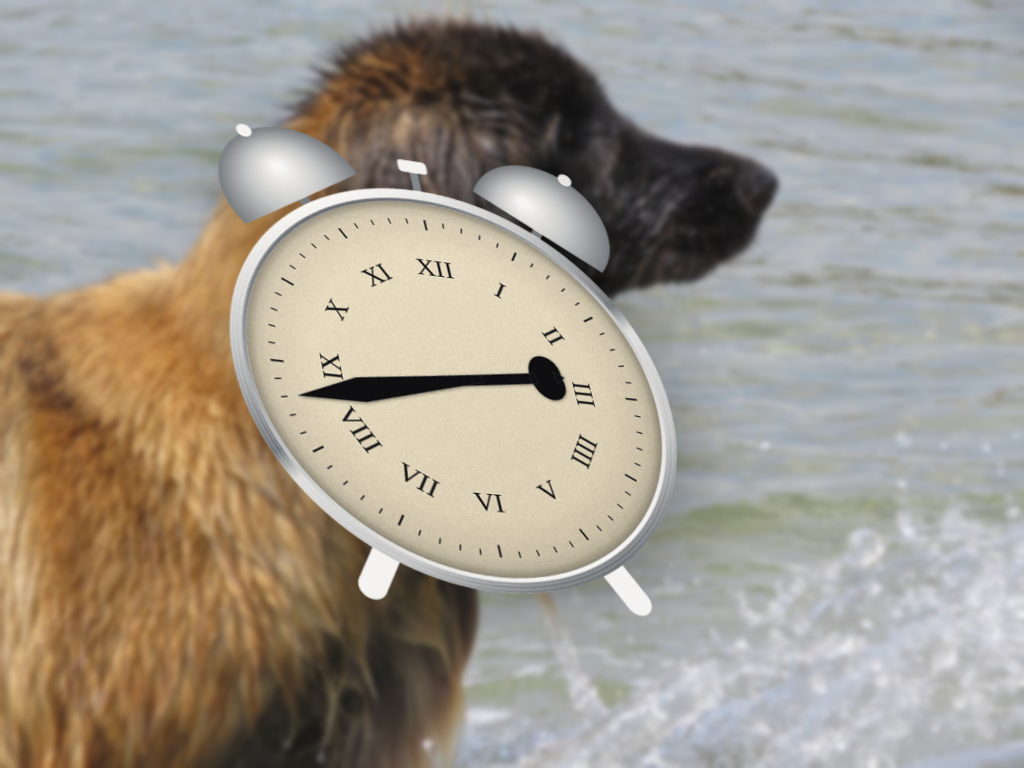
**2:43**
